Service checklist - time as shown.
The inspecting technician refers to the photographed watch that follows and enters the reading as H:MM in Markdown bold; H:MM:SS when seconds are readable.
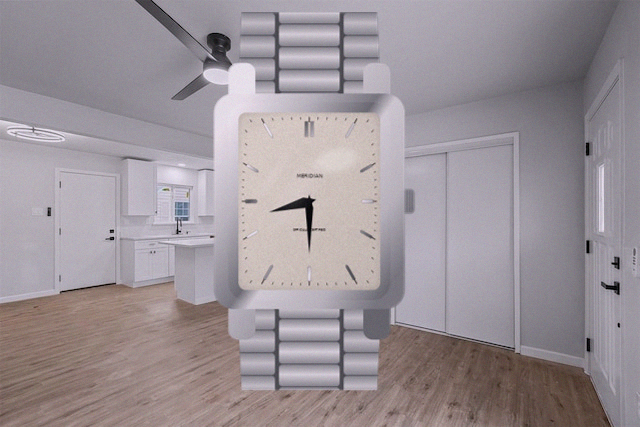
**8:30**
